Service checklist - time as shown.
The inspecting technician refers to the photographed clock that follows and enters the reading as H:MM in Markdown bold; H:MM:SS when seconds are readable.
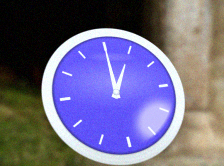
**1:00**
